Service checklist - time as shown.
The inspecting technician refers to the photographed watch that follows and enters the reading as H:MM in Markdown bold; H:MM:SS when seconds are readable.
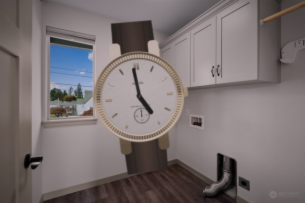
**4:59**
